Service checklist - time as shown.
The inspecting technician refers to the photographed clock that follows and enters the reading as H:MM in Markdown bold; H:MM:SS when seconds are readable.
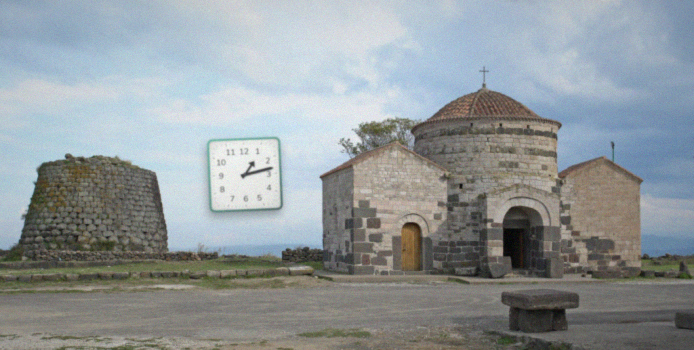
**1:13**
